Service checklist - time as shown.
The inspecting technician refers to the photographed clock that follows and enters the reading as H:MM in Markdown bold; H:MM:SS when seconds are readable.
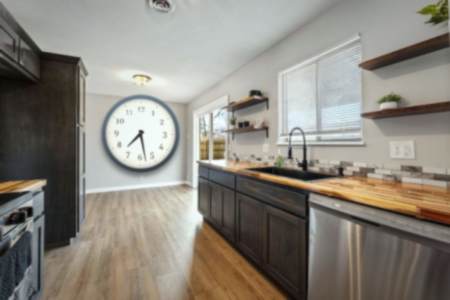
**7:28**
